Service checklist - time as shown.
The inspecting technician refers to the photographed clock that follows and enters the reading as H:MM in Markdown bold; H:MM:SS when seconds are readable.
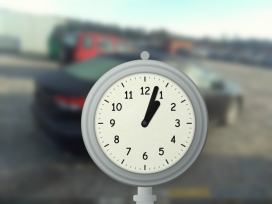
**1:03**
